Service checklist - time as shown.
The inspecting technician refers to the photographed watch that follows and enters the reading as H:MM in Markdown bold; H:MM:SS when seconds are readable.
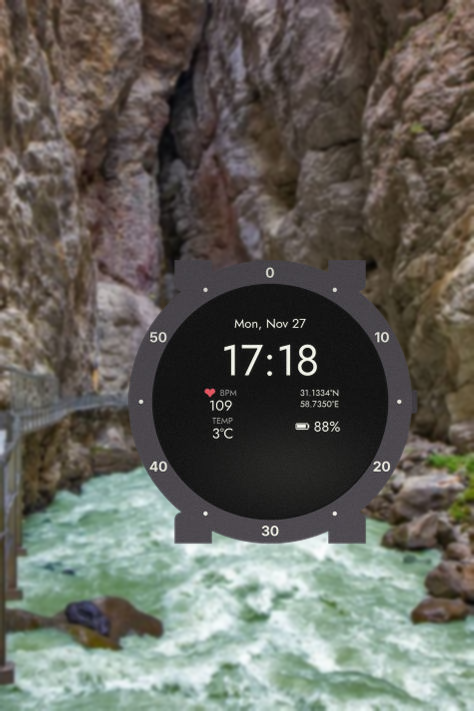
**17:18**
